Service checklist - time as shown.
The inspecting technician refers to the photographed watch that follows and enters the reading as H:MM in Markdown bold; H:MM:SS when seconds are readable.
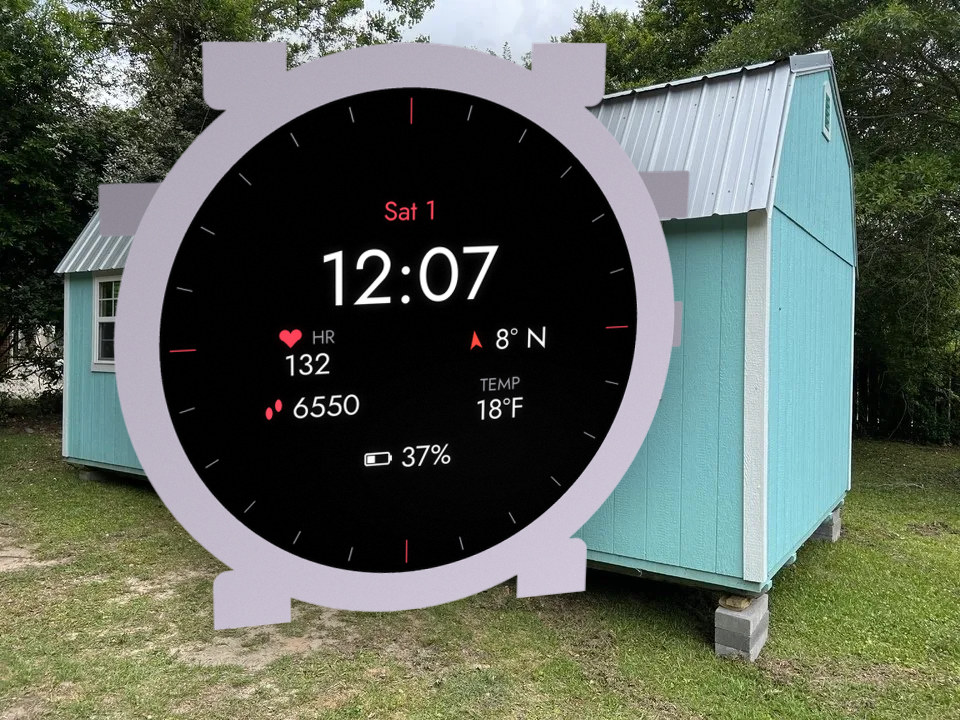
**12:07**
